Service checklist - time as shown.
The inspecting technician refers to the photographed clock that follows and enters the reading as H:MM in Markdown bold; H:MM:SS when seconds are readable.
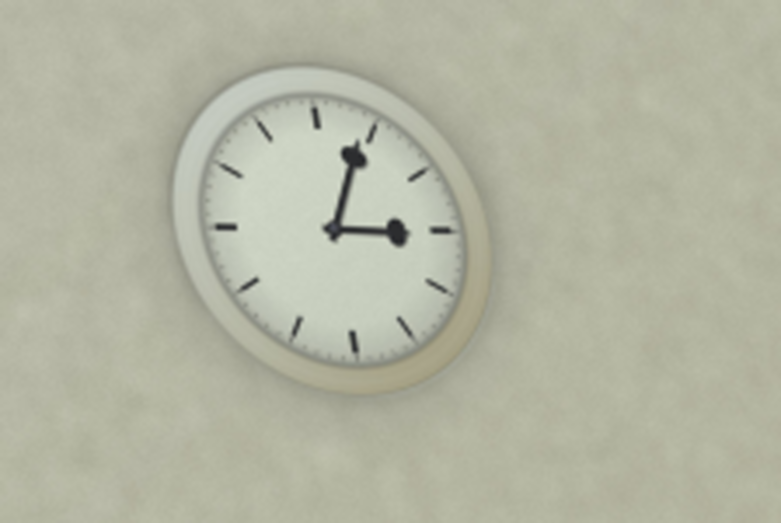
**3:04**
